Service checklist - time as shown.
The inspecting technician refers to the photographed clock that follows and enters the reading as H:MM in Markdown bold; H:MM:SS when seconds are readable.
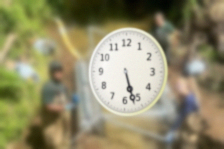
**5:27**
